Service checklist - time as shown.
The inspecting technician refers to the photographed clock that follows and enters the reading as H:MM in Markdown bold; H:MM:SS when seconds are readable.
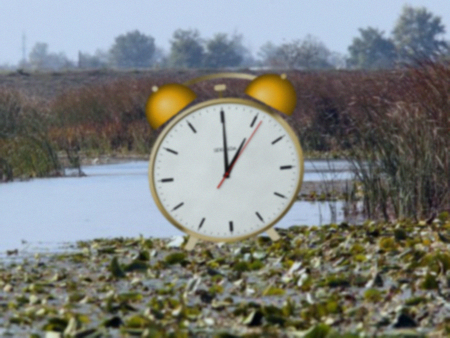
**1:00:06**
